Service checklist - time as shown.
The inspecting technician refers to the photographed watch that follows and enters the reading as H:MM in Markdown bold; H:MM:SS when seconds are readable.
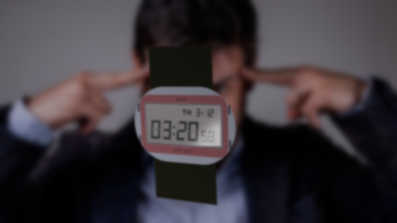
**3:20**
